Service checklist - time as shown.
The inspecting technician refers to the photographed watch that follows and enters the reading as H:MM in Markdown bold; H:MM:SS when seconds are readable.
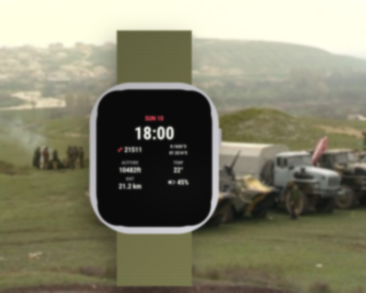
**18:00**
